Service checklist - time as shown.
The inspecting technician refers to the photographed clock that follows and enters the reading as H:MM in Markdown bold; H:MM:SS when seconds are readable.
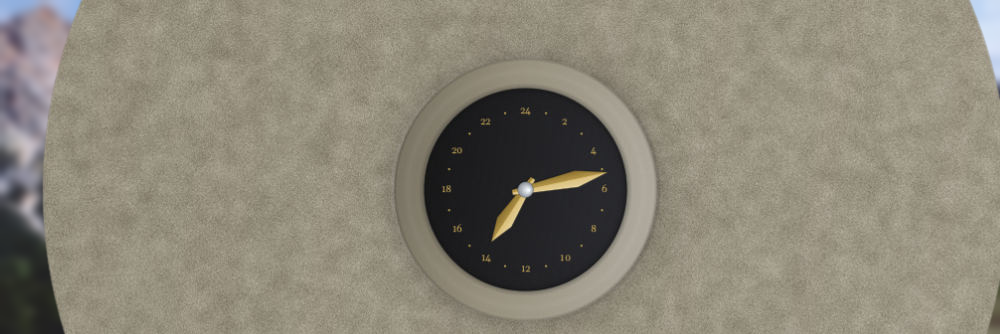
**14:13**
